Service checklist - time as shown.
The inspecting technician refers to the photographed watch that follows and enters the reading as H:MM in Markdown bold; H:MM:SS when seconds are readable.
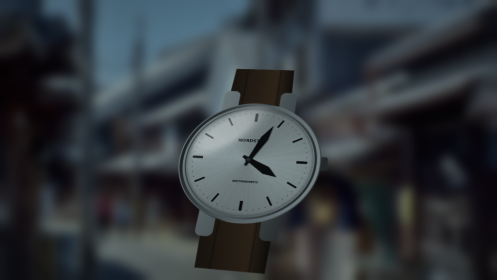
**4:04**
